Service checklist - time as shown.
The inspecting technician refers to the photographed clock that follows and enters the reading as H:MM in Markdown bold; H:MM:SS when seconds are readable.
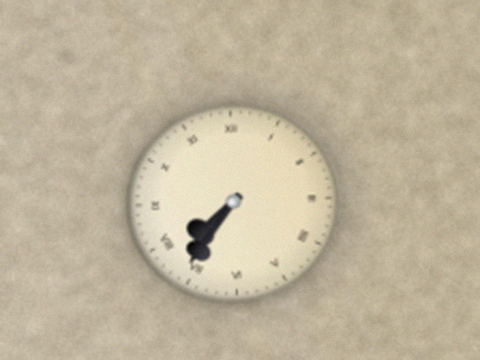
**7:36**
